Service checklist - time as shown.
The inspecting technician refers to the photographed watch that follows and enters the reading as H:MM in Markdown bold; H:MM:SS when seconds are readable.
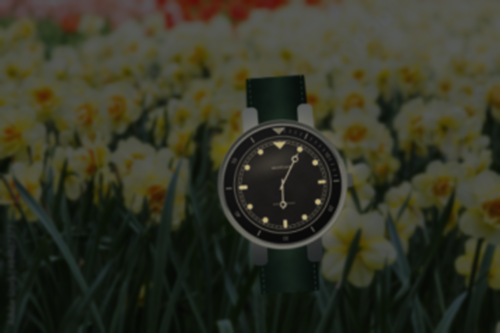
**6:05**
